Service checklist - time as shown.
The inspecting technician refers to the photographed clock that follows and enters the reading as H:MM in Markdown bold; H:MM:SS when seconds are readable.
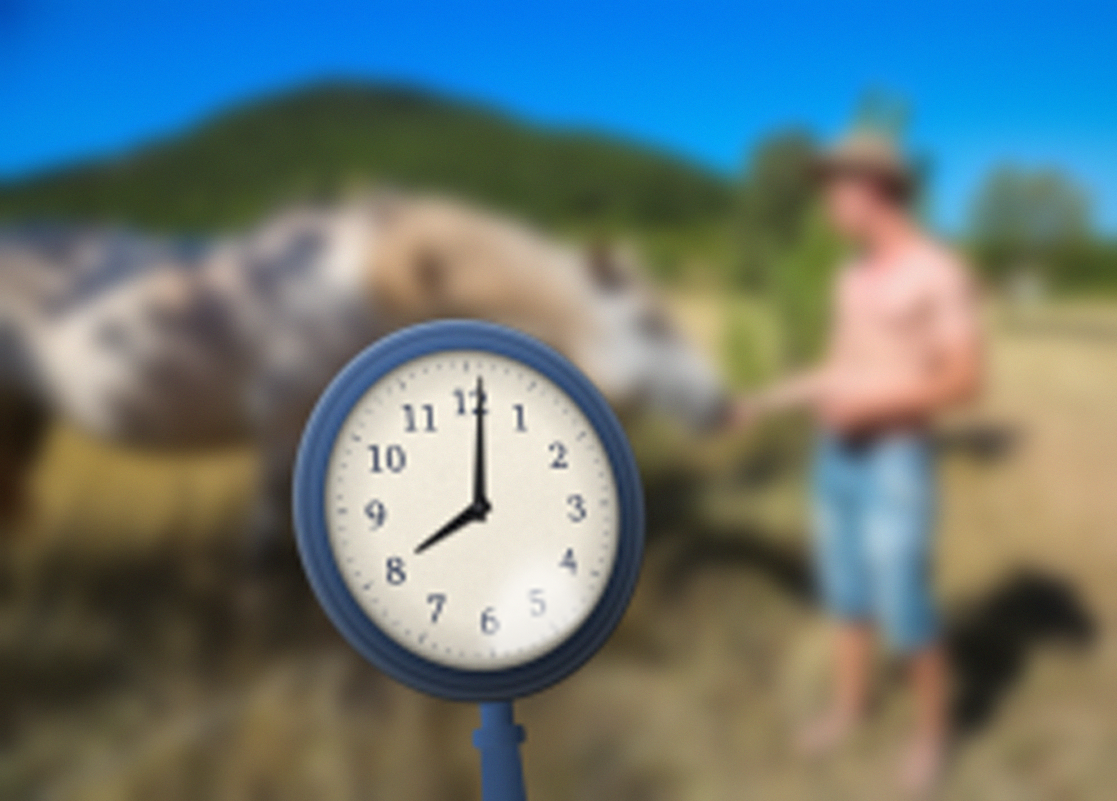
**8:01**
